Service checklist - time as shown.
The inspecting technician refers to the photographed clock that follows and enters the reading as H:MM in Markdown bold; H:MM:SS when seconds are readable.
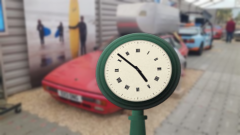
**4:52**
